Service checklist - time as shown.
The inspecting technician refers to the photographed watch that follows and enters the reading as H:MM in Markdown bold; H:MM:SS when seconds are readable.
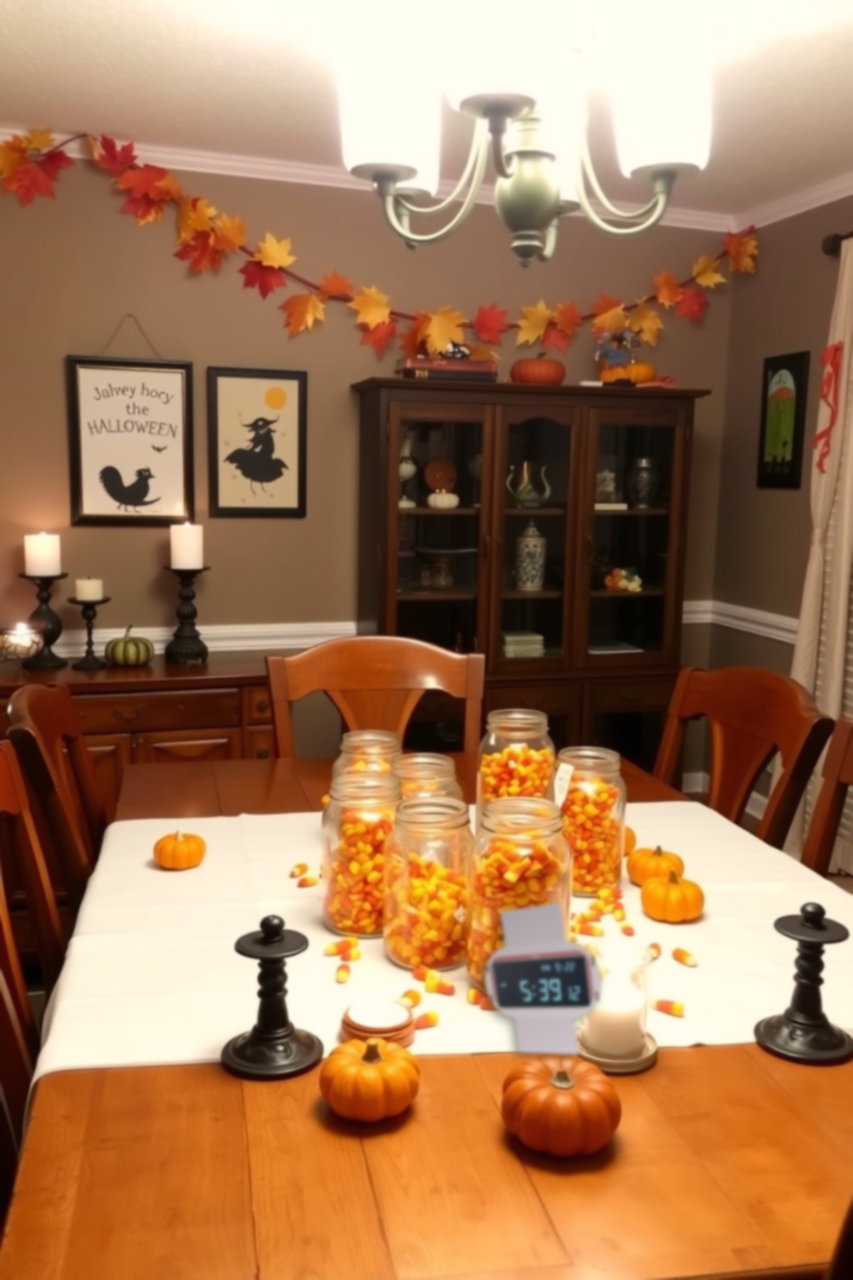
**5:39**
